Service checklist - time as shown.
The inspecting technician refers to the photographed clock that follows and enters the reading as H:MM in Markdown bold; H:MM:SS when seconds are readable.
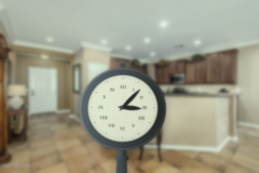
**3:07**
